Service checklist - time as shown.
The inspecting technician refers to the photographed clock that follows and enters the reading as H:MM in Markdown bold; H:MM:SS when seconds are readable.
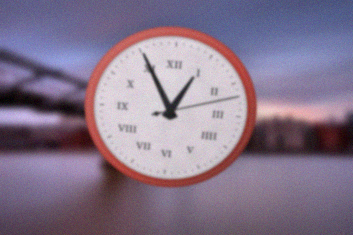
**12:55:12**
